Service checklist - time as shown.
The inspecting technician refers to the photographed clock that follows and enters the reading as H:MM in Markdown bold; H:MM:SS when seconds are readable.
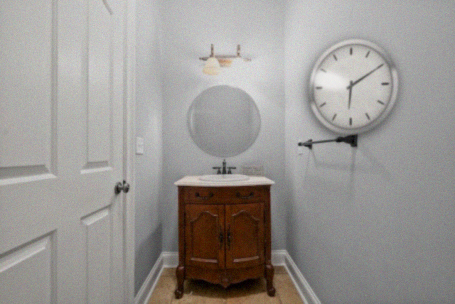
**6:10**
